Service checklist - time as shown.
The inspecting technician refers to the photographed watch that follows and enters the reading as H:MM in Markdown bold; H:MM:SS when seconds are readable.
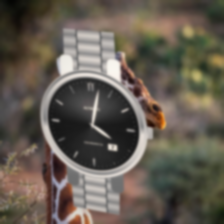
**4:02**
